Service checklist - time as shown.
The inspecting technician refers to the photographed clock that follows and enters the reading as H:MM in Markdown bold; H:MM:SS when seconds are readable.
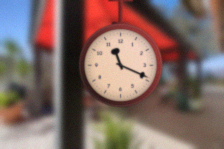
**11:19**
